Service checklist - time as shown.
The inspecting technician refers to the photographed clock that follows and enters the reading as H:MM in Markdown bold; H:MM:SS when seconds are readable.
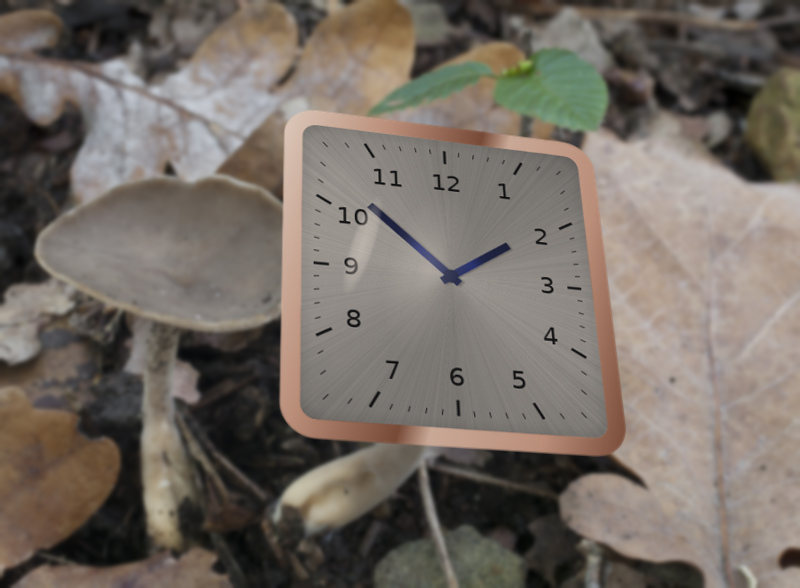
**1:52**
